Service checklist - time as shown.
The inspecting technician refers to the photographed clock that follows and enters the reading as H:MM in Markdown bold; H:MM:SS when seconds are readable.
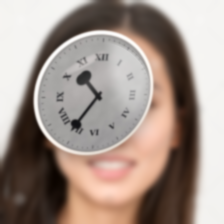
**10:36**
